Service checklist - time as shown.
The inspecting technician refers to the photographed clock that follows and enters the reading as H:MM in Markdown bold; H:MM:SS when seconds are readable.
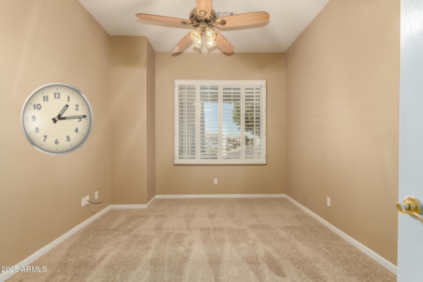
**1:14**
